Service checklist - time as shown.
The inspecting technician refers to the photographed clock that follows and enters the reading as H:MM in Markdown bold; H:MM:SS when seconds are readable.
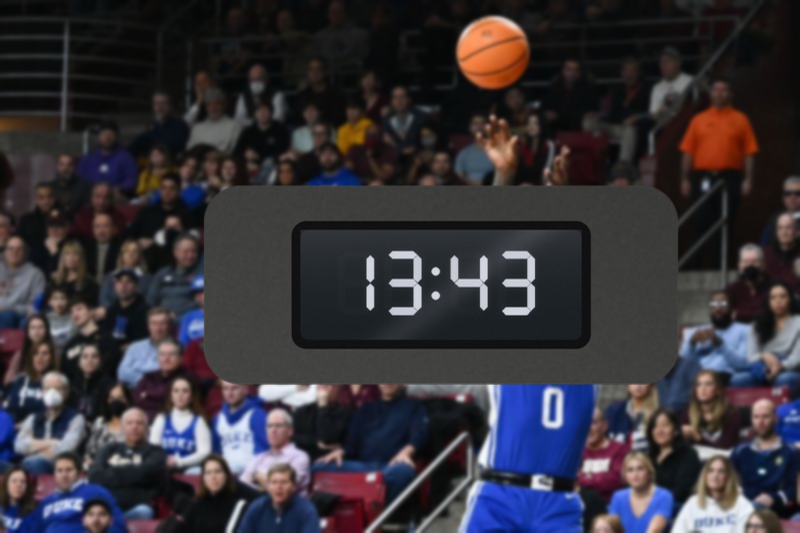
**13:43**
